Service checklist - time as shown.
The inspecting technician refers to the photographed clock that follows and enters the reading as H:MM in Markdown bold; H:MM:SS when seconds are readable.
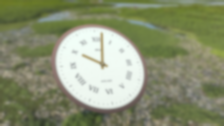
**10:02**
